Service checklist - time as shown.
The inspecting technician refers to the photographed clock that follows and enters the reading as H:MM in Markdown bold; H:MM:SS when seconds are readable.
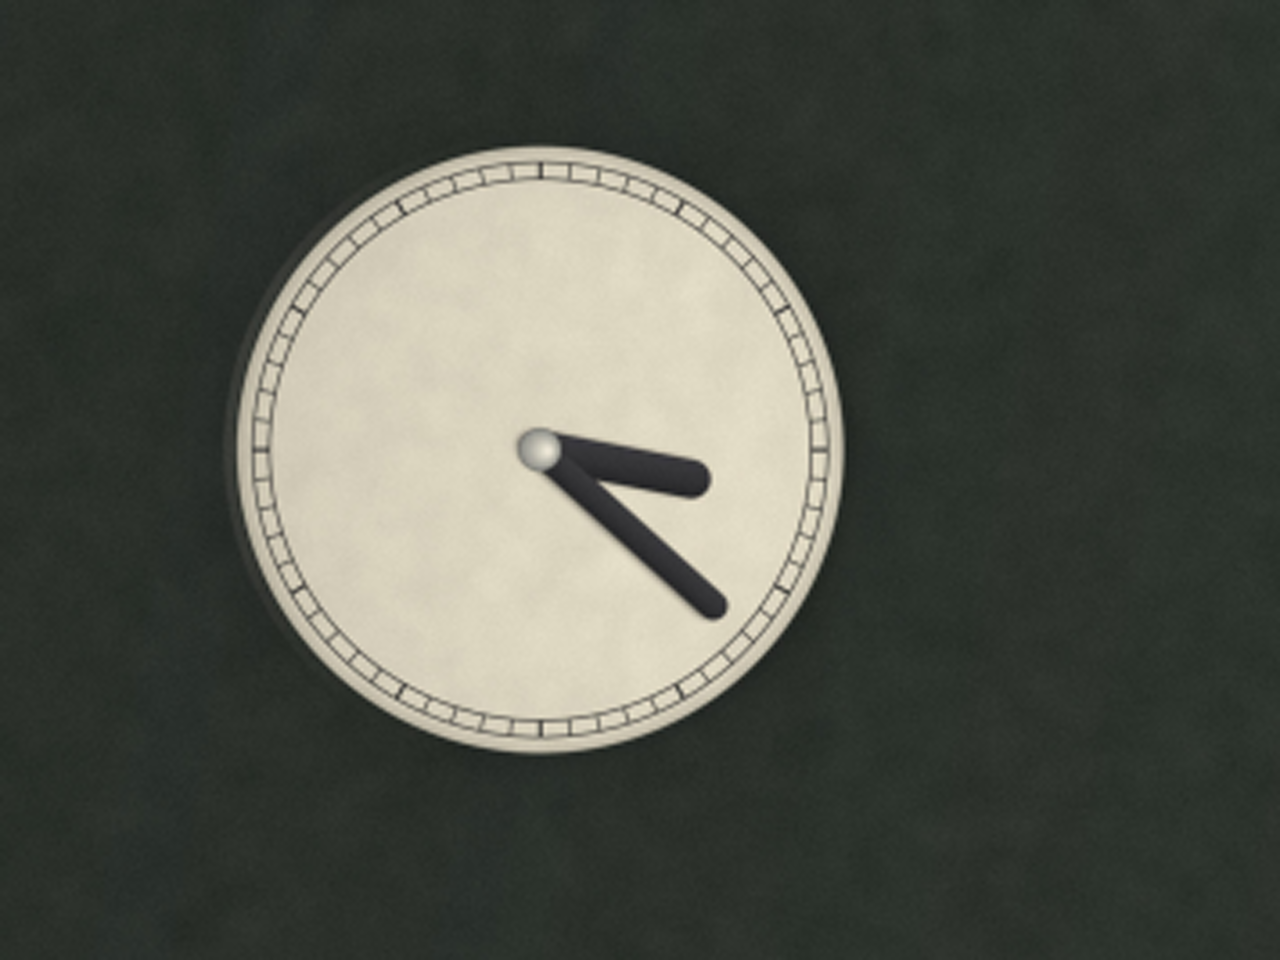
**3:22**
